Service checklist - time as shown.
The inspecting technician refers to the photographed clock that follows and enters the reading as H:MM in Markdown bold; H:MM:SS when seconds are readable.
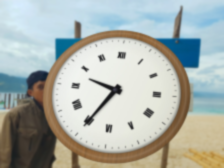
**9:35**
